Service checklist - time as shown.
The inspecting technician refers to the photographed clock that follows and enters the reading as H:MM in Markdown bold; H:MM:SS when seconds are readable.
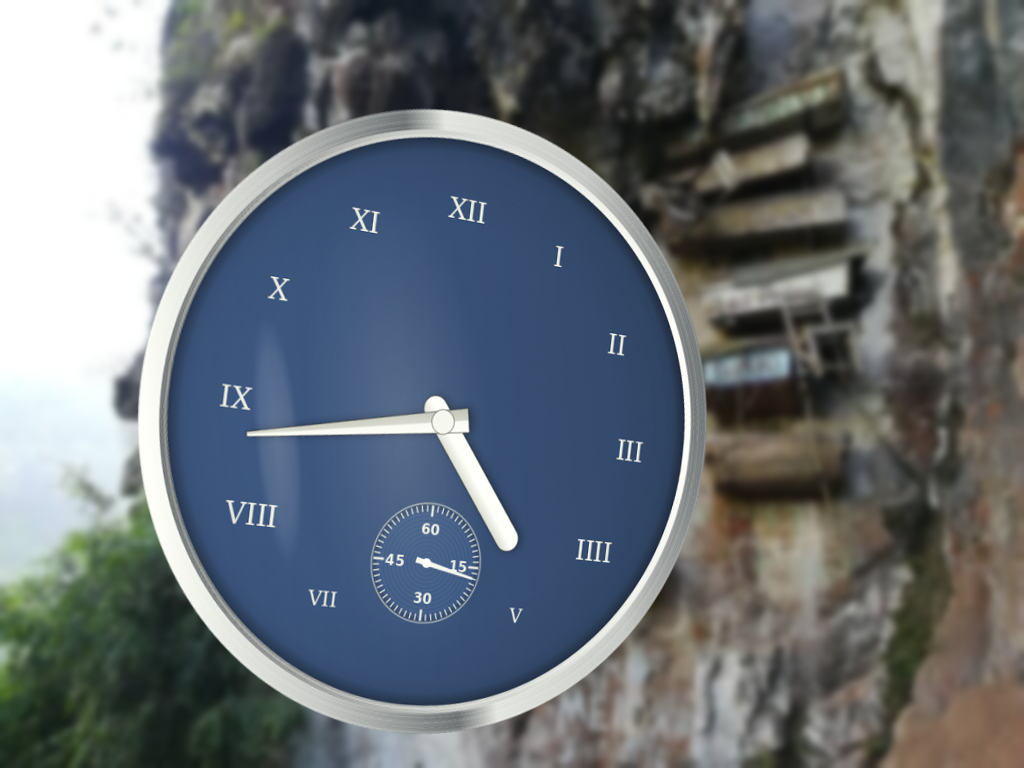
**4:43:17**
